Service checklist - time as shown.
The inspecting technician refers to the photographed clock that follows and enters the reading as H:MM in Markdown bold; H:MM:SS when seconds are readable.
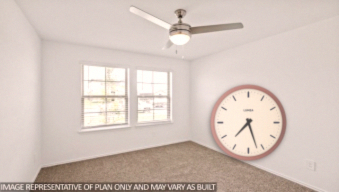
**7:27**
